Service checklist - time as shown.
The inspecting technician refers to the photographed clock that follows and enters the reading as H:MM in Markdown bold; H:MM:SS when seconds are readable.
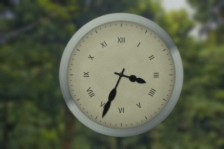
**3:34**
